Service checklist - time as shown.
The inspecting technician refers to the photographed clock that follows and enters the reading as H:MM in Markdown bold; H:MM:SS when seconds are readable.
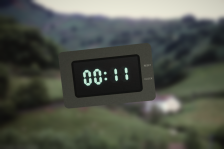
**0:11**
